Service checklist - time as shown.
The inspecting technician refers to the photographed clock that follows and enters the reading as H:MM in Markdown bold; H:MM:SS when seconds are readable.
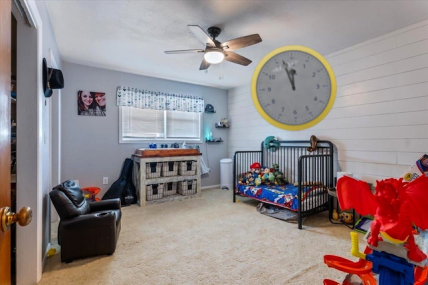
**11:57**
